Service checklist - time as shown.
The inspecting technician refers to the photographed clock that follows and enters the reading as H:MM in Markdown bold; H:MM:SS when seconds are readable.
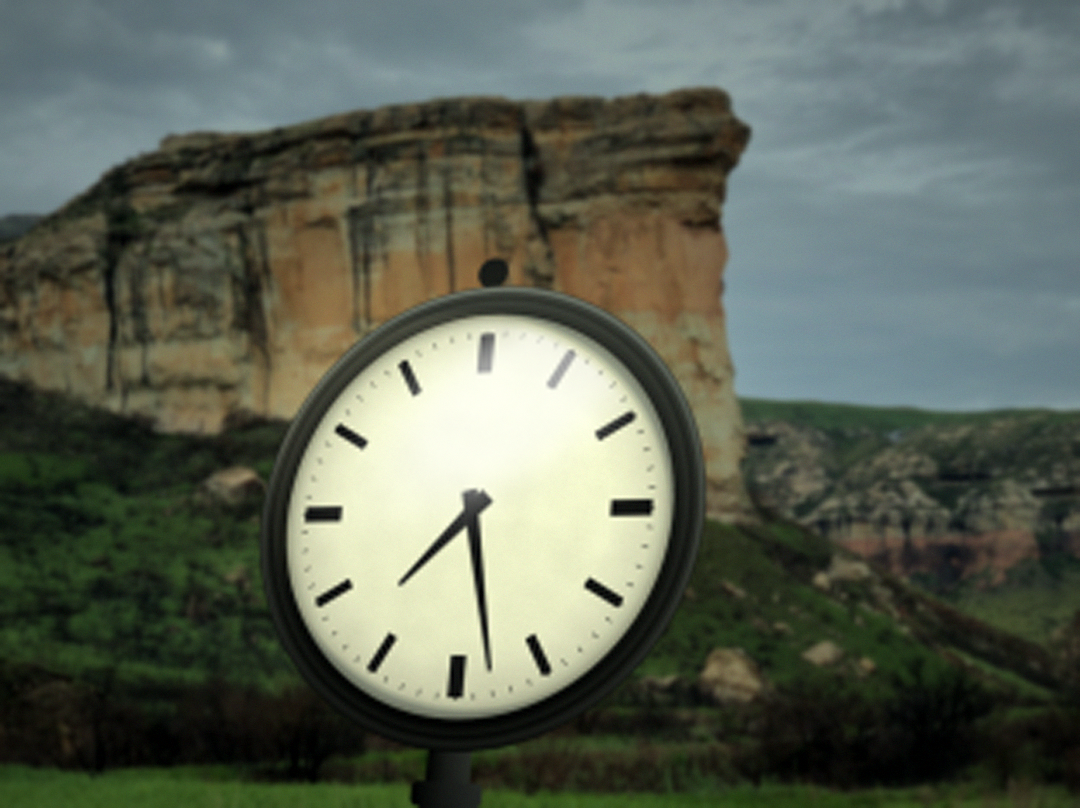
**7:28**
